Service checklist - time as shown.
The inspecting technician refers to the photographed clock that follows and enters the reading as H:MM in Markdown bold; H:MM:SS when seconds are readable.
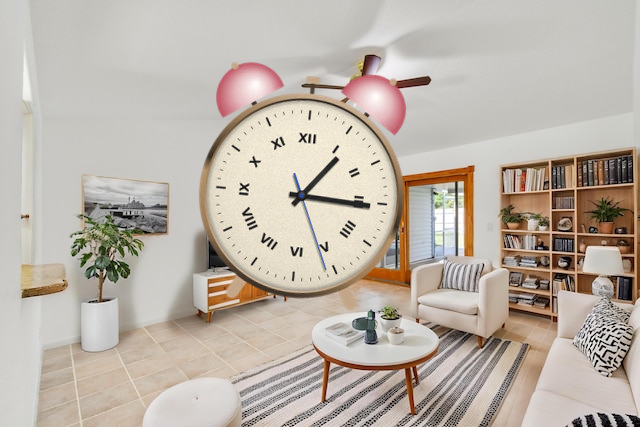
**1:15:26**
